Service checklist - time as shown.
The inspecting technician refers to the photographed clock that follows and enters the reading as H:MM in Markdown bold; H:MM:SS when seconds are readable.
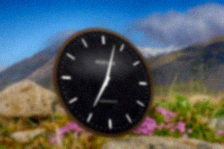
**7:03**
